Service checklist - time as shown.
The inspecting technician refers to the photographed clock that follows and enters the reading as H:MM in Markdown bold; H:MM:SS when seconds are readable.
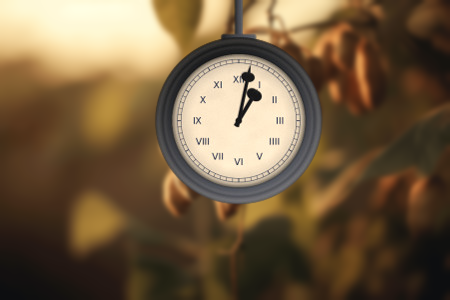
**1:02**
